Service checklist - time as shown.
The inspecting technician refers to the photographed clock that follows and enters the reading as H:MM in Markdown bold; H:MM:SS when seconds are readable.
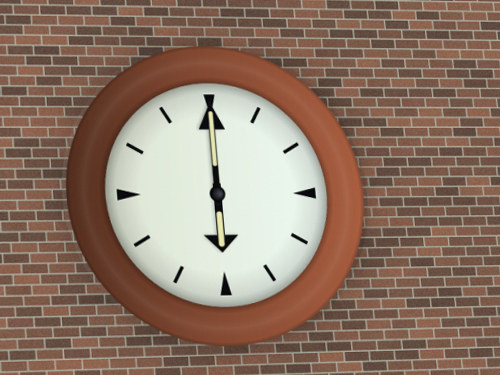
**6:00**
